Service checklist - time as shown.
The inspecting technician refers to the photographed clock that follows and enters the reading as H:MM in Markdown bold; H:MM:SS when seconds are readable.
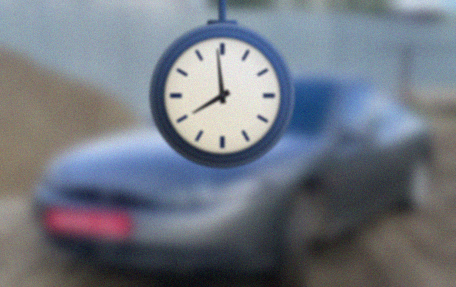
**7:59**
